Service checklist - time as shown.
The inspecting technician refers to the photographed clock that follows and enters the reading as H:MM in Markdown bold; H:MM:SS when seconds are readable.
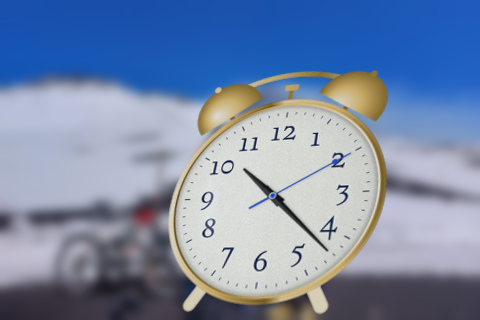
**10:22:10**
